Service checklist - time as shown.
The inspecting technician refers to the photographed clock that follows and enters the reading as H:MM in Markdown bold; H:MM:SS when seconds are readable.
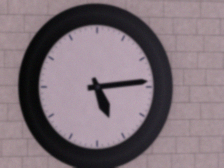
**5:14**
